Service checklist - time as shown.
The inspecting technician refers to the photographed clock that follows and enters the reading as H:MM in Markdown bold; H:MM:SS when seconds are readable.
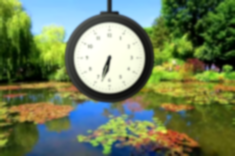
**6:33**
